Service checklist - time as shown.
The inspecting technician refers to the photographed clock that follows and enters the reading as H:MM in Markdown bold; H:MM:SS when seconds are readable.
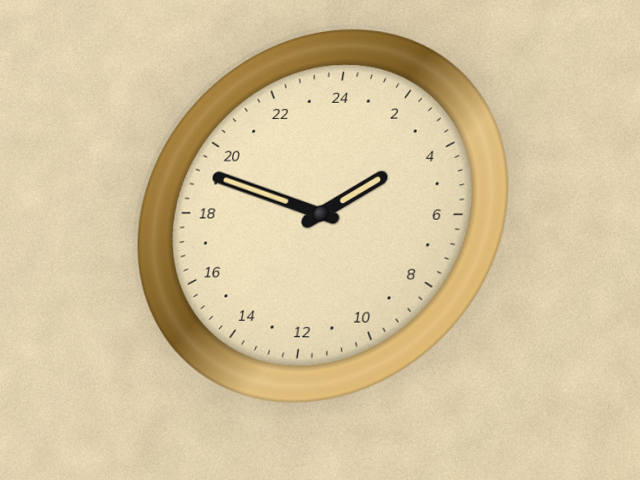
**3:48**
